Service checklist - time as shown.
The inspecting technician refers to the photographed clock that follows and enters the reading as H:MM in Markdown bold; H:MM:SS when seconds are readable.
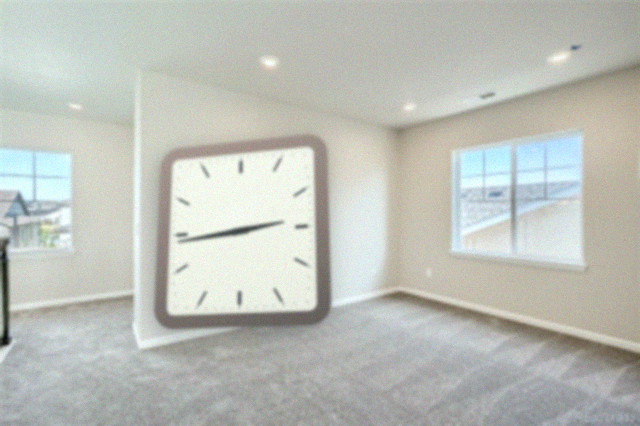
**2:44**
